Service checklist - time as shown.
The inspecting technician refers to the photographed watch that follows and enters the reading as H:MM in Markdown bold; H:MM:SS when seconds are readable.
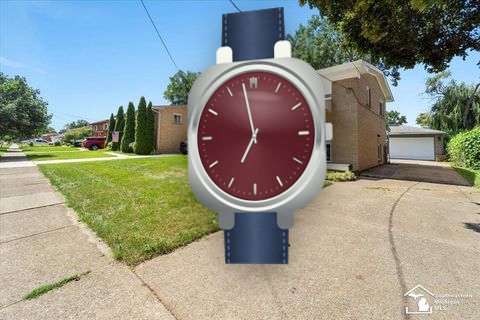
**6:58**
